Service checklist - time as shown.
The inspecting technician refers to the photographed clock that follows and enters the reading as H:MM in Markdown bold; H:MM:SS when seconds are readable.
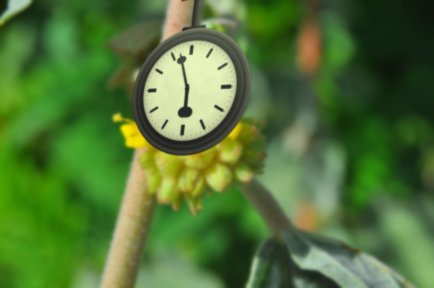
**5:57**
